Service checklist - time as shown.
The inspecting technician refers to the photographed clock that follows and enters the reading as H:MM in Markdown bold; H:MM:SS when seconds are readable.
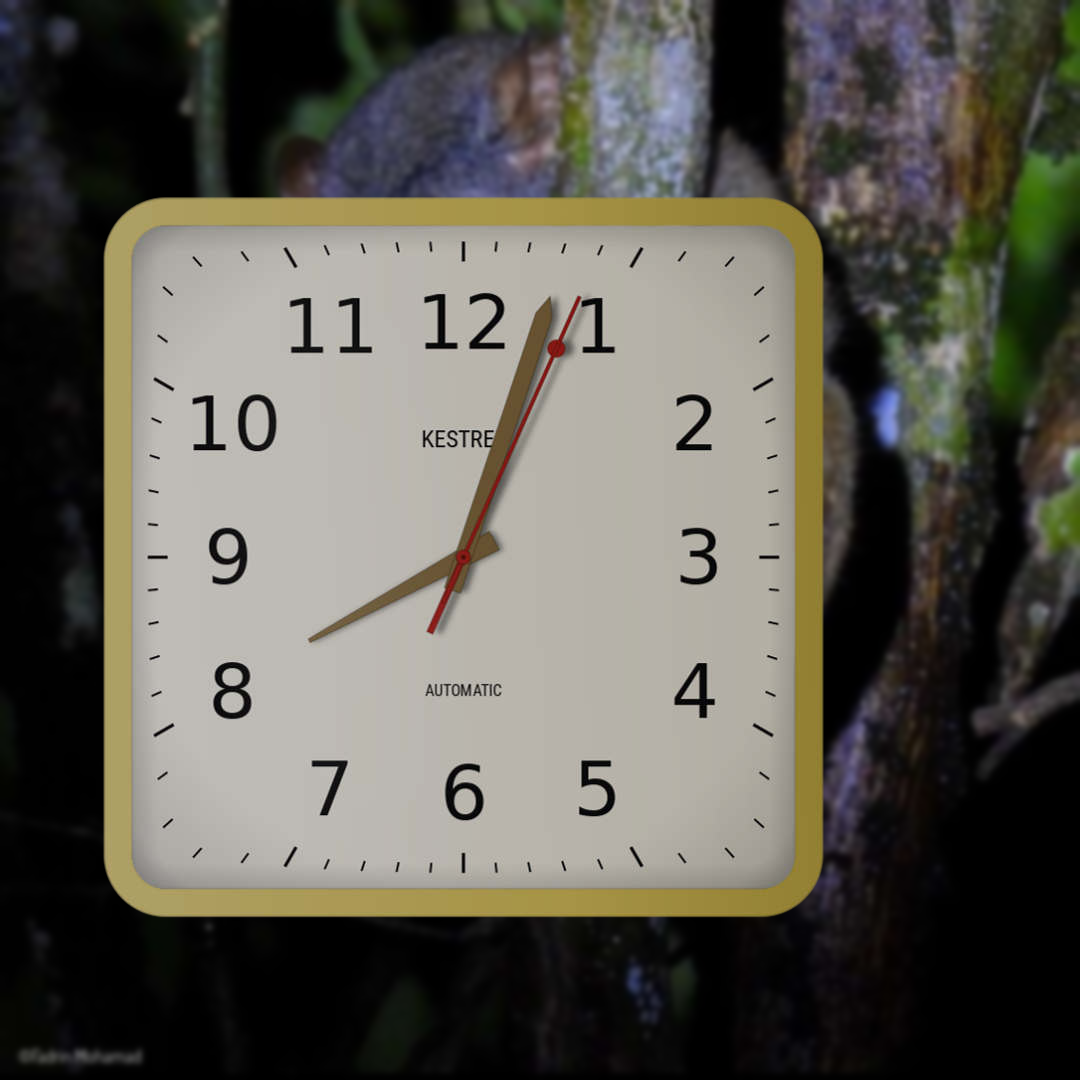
**8:03:04**
